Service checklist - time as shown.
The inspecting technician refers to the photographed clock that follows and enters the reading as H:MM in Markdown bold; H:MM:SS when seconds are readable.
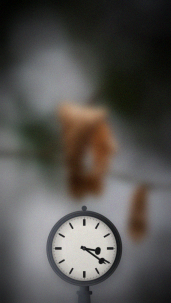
**3:21**
